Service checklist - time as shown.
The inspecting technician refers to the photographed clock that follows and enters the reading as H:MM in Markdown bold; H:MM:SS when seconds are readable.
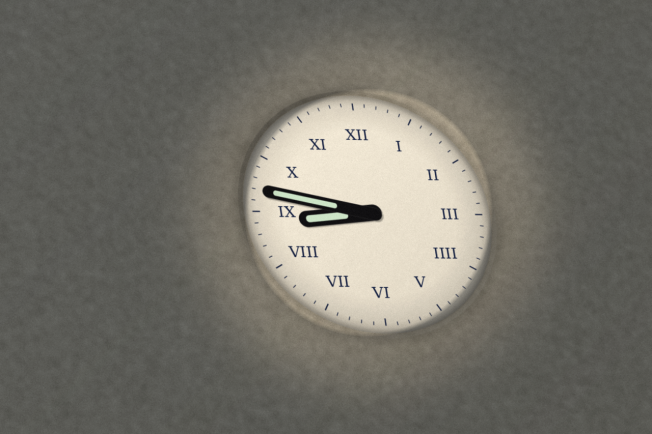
**8:47**
